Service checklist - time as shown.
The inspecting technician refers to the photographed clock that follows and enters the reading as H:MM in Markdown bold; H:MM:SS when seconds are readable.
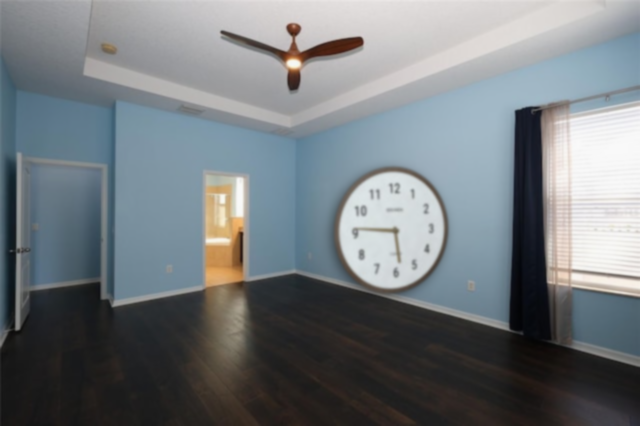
**5:46**
